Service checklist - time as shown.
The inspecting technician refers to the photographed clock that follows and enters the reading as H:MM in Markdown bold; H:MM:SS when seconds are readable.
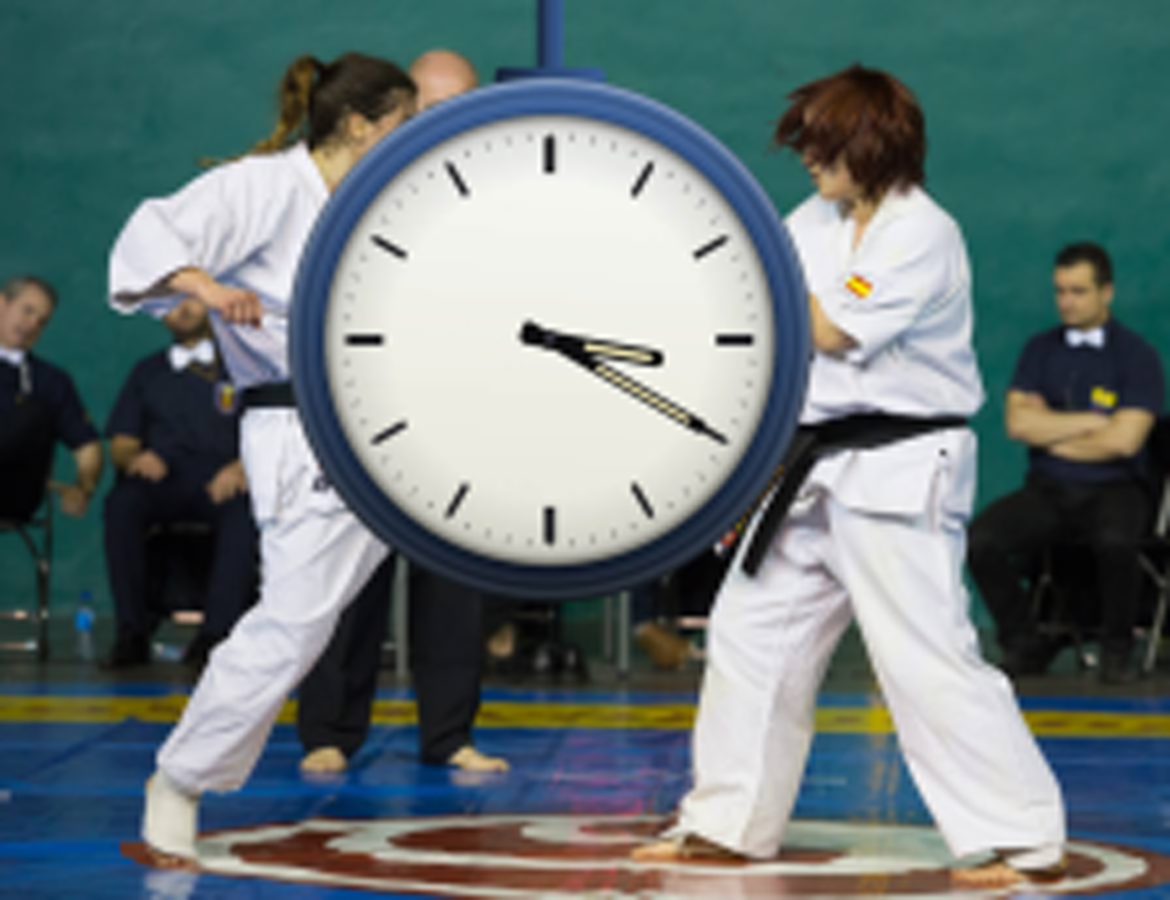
**3:20**
